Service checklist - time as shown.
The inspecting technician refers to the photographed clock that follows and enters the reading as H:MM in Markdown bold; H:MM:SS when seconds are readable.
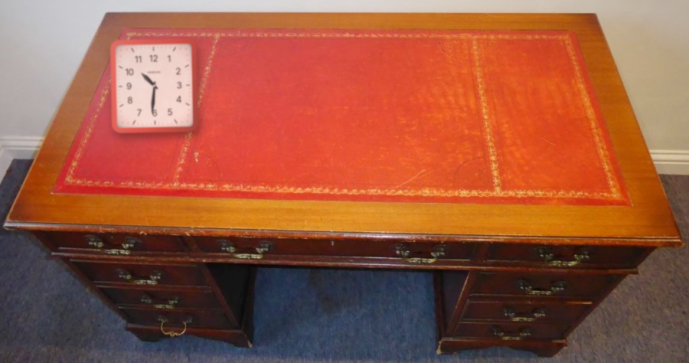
**10:31**
